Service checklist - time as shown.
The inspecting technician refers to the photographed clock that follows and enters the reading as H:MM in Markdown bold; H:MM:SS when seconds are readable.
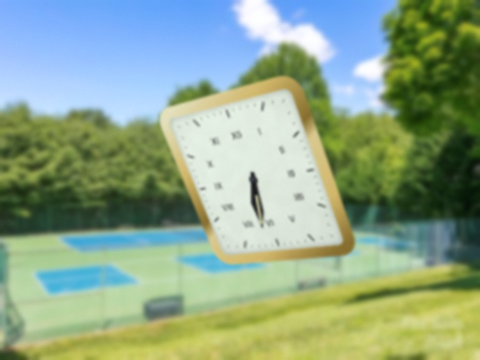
**6:32**
